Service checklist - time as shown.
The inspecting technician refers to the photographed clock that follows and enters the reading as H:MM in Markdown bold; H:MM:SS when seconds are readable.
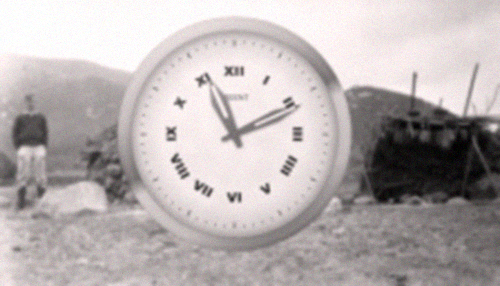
**11:11**
